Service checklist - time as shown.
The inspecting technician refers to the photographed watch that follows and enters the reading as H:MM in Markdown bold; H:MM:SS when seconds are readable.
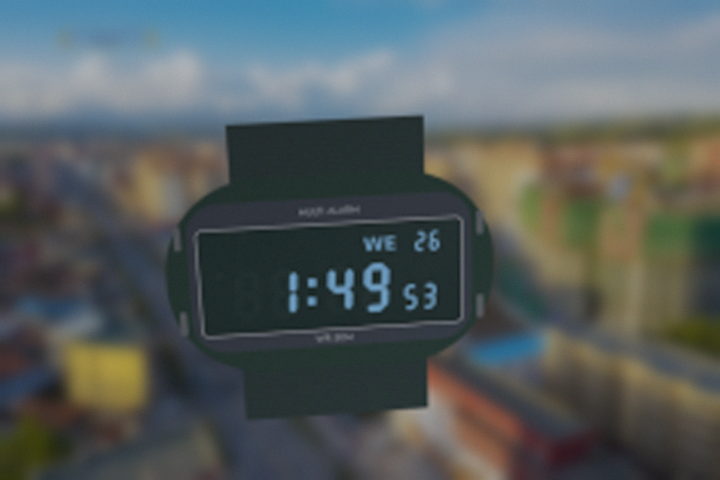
**1:49:53**
